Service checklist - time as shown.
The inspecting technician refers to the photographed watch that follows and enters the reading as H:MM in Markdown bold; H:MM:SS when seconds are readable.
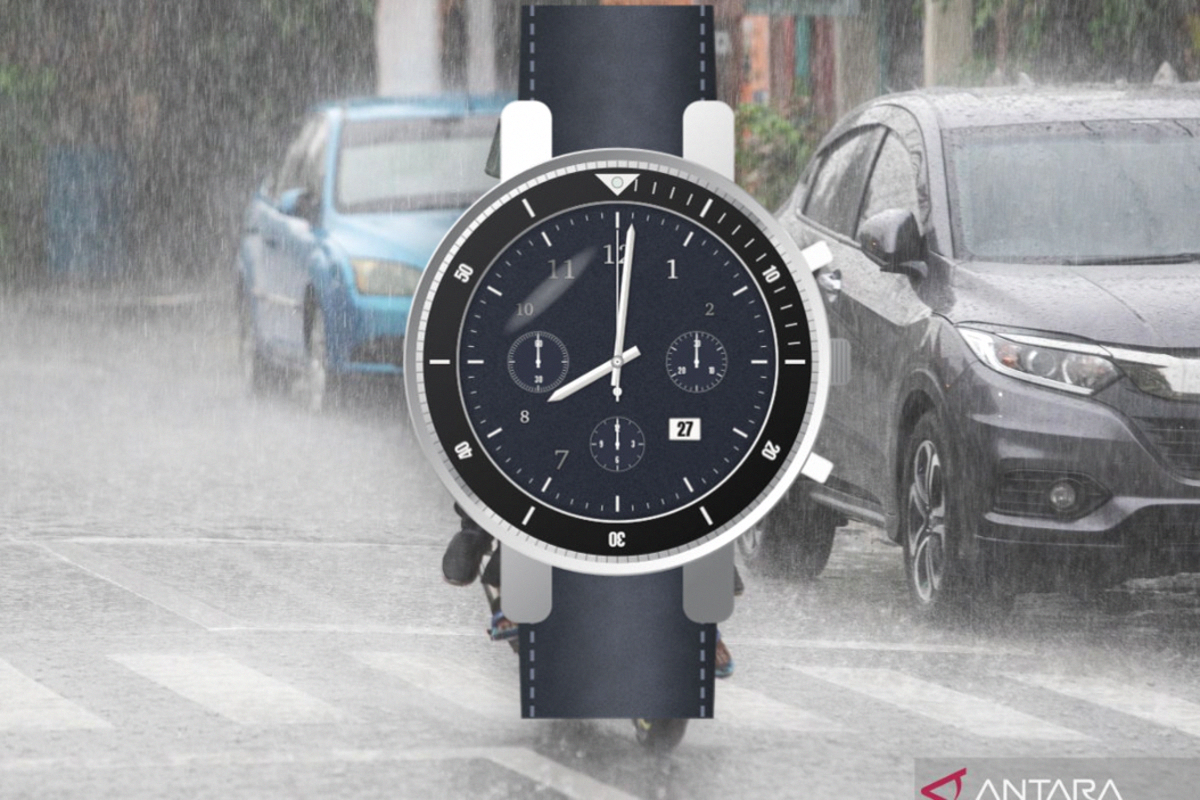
**8:01**
